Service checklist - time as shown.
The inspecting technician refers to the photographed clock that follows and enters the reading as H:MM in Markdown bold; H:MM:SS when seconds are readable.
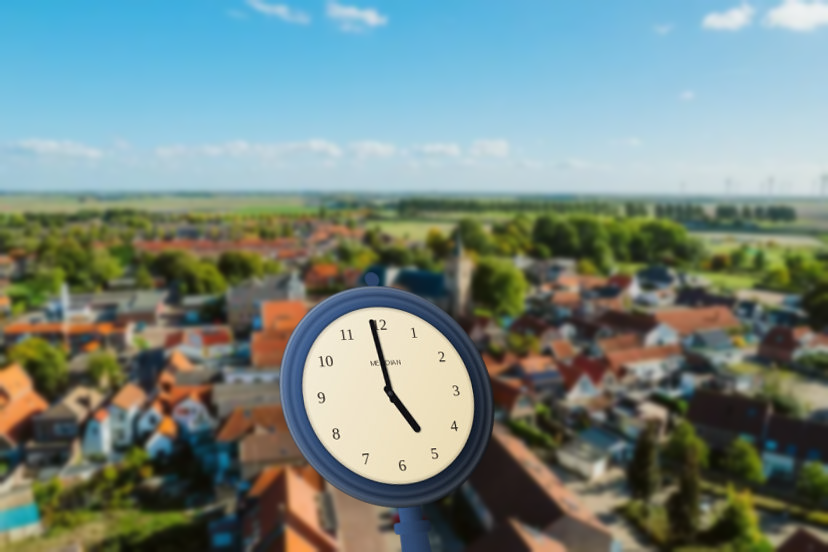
**4:59**
